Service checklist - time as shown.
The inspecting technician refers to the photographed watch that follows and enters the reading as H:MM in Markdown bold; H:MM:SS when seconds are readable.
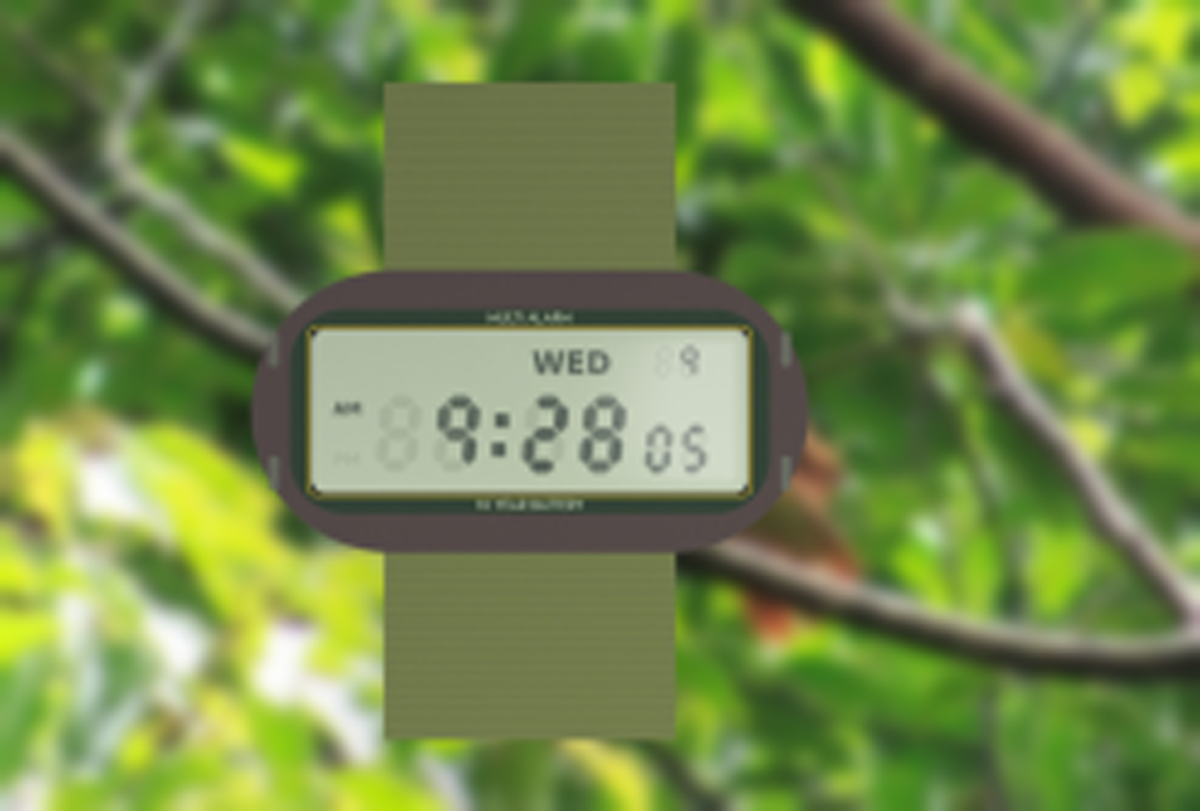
**9:28:05**
